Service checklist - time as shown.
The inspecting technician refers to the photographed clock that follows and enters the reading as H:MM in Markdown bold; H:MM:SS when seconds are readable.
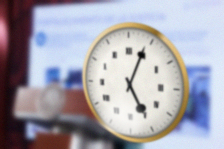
**5:04**
